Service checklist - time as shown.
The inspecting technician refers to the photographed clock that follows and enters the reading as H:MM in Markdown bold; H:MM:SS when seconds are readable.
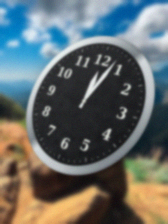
**12:03**
